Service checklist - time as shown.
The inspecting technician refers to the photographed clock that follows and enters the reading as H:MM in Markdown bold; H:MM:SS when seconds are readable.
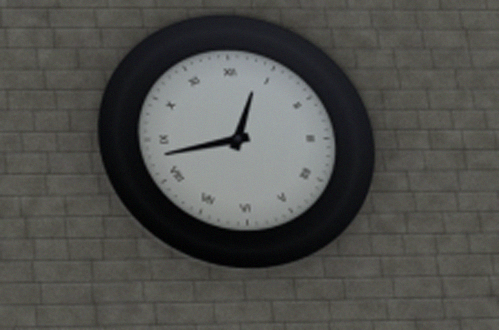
**12:43**
